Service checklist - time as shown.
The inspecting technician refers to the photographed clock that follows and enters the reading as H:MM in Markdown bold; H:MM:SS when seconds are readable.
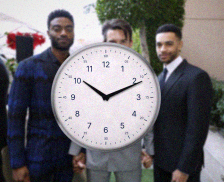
**10:11**
